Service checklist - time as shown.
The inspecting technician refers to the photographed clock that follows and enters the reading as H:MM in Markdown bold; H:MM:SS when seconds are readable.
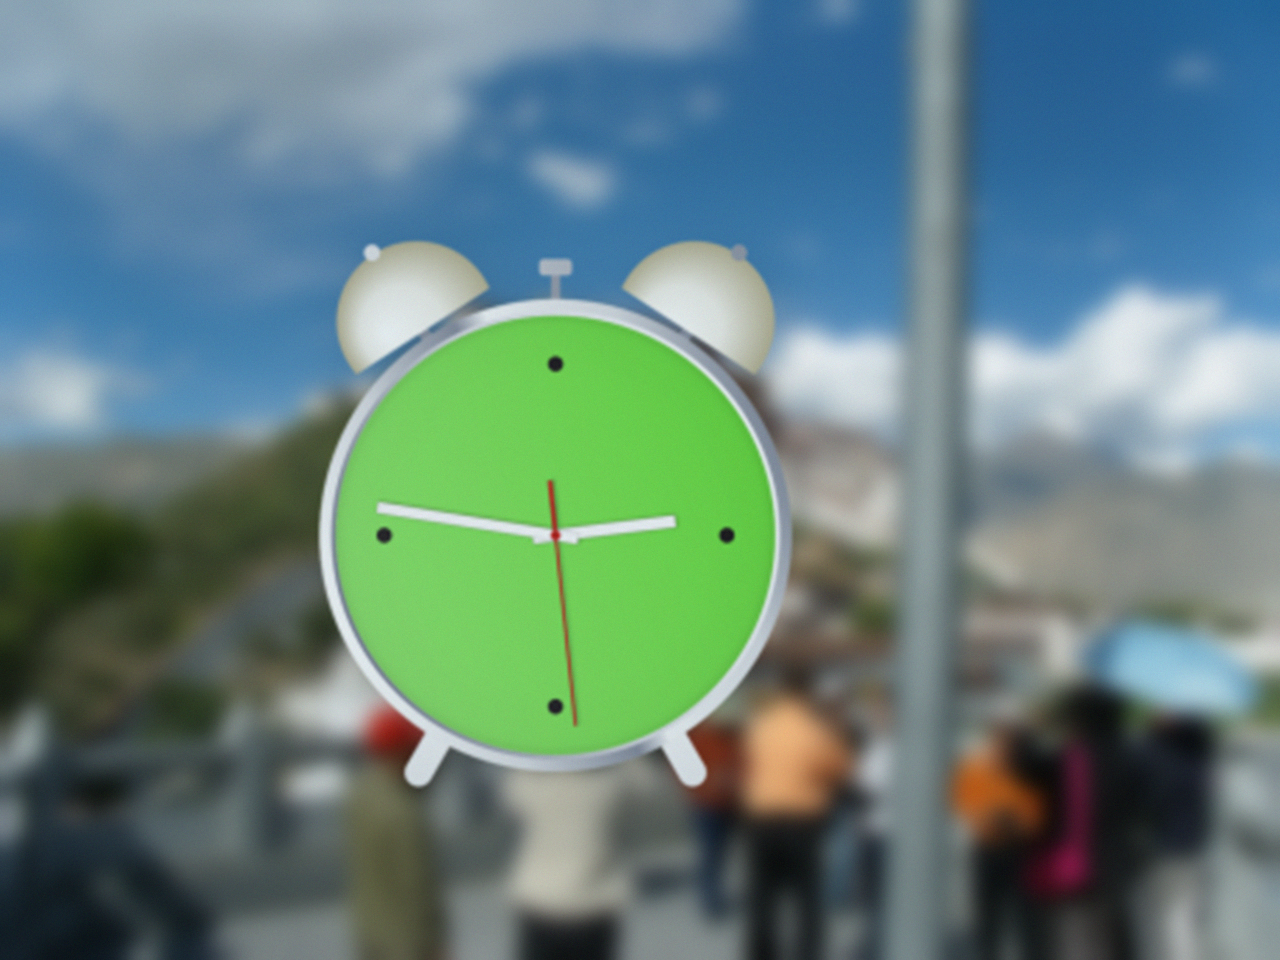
**2:46:29**
